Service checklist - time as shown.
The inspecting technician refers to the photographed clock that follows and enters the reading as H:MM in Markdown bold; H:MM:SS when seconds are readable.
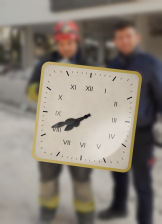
**7:41**
